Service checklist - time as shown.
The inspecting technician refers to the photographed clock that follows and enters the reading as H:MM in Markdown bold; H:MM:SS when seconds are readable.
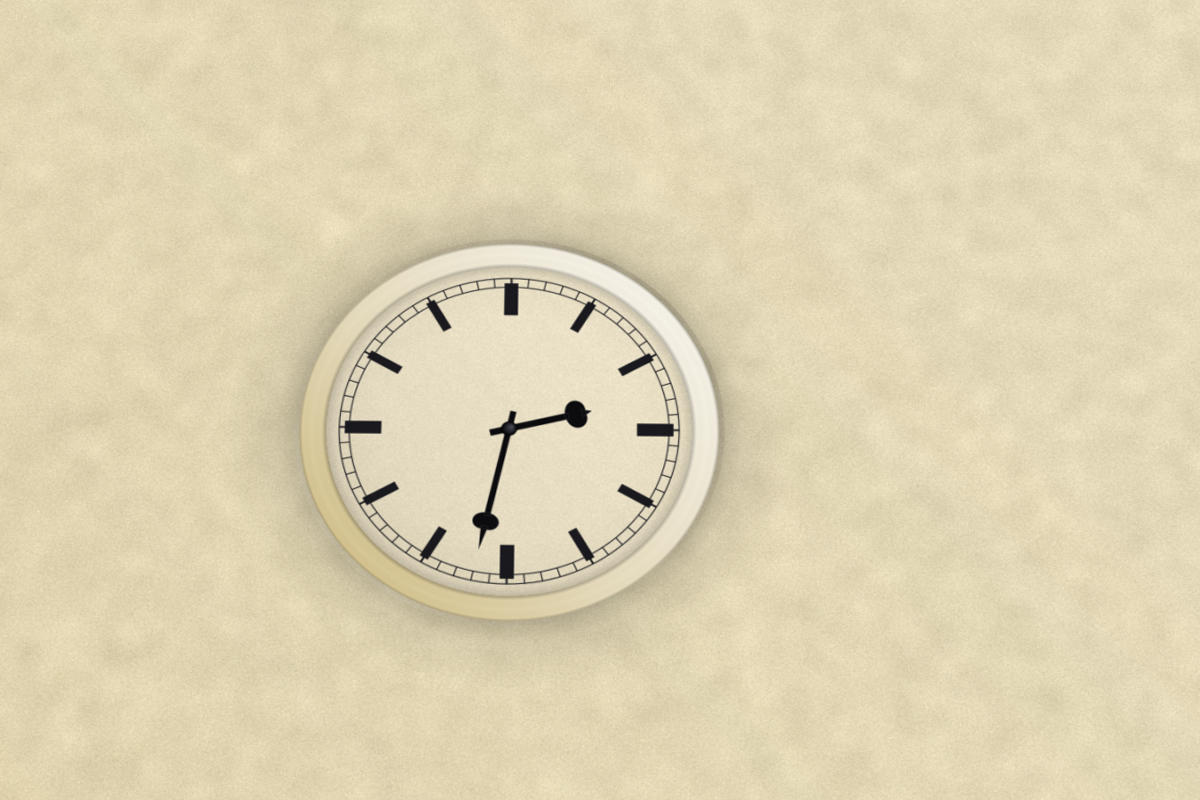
**2:32**
